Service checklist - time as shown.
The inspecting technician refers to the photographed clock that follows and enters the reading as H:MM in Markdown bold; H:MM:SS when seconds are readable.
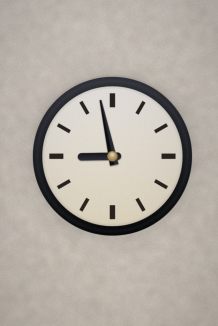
**8:58**
